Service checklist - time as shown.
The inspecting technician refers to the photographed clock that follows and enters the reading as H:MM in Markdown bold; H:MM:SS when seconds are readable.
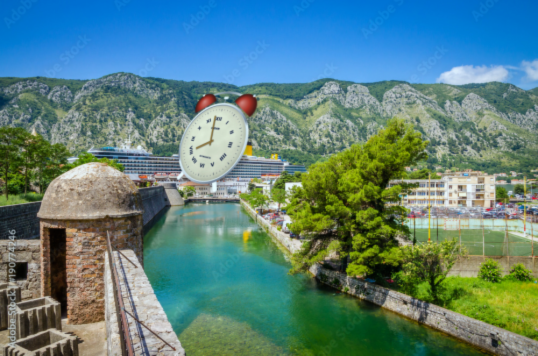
**7:58**
